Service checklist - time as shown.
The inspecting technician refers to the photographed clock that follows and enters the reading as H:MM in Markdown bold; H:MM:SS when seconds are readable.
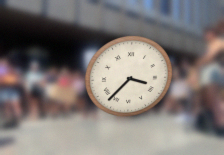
**3:37**
